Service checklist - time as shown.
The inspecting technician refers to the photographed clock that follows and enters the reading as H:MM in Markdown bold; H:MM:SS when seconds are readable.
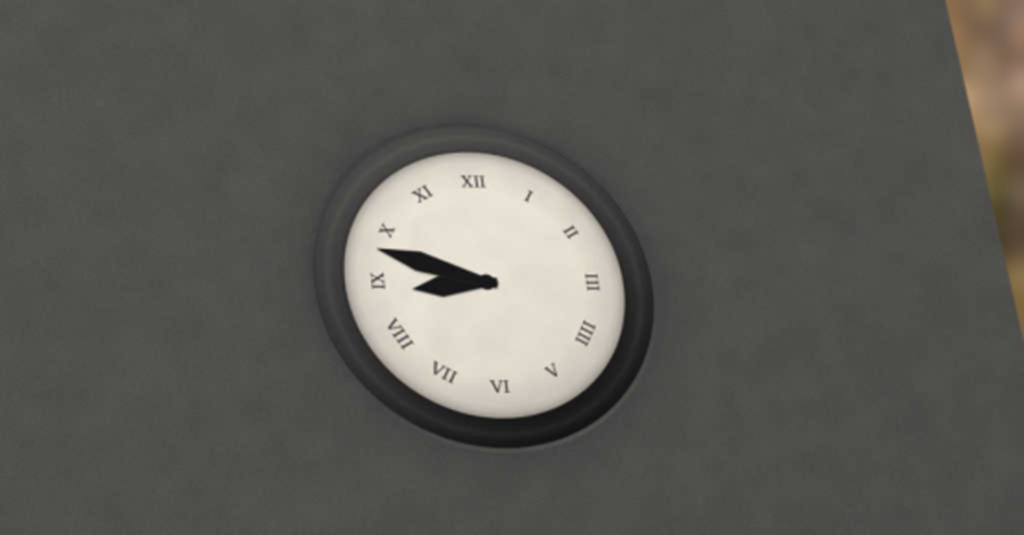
**8:48**
